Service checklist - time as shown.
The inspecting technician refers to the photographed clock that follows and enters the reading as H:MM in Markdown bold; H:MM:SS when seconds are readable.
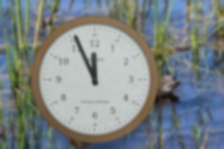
**11:56**
